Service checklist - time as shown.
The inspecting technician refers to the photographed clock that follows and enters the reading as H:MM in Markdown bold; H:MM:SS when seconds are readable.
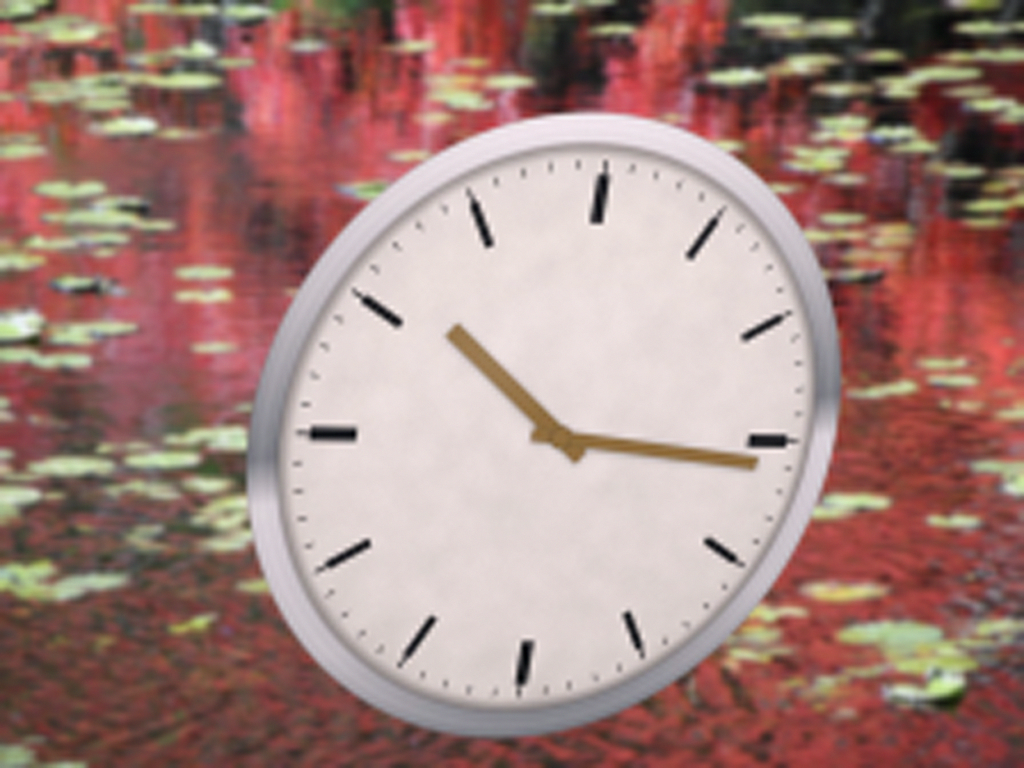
**10:16**
